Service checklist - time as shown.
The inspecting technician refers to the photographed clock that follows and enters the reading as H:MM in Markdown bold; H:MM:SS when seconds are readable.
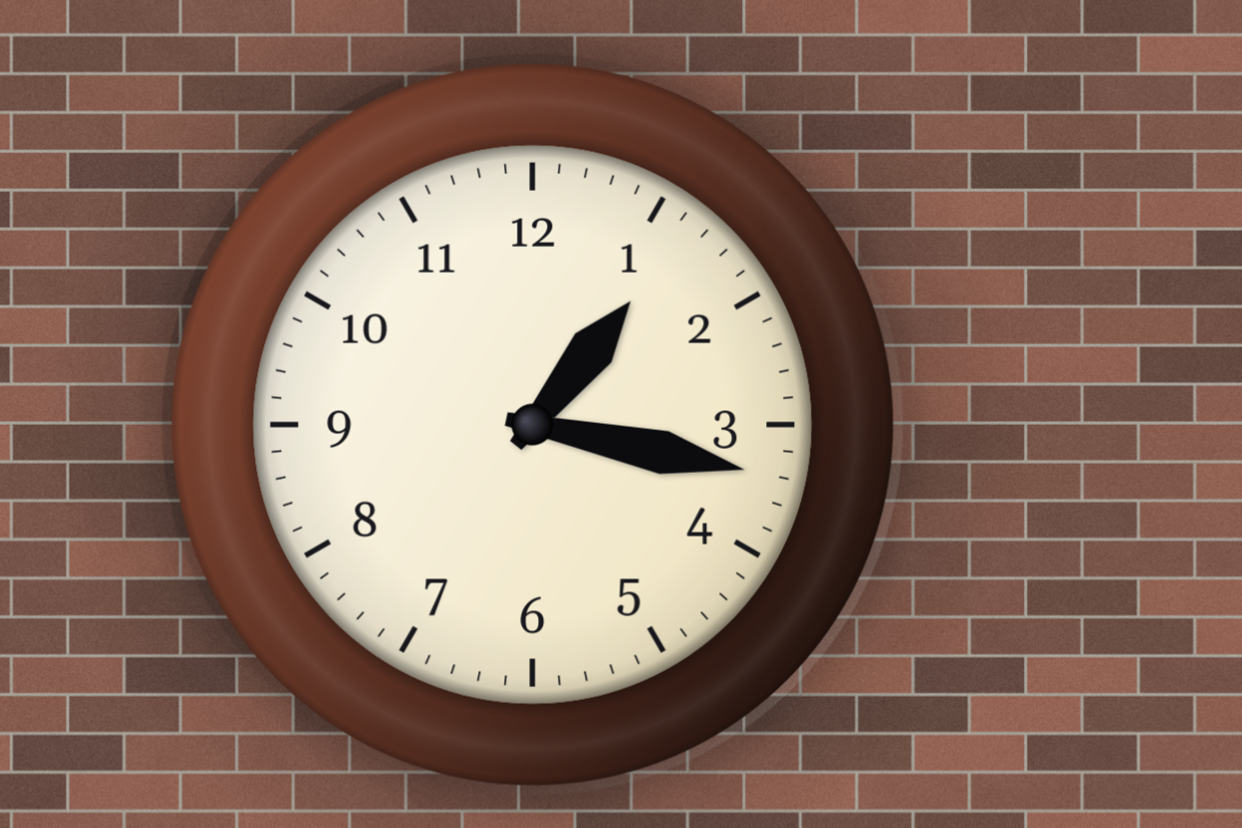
**1:17**
